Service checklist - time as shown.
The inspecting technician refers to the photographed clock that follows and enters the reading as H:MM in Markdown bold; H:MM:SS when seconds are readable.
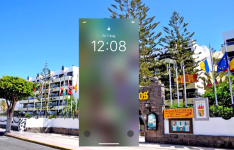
**12:08**
